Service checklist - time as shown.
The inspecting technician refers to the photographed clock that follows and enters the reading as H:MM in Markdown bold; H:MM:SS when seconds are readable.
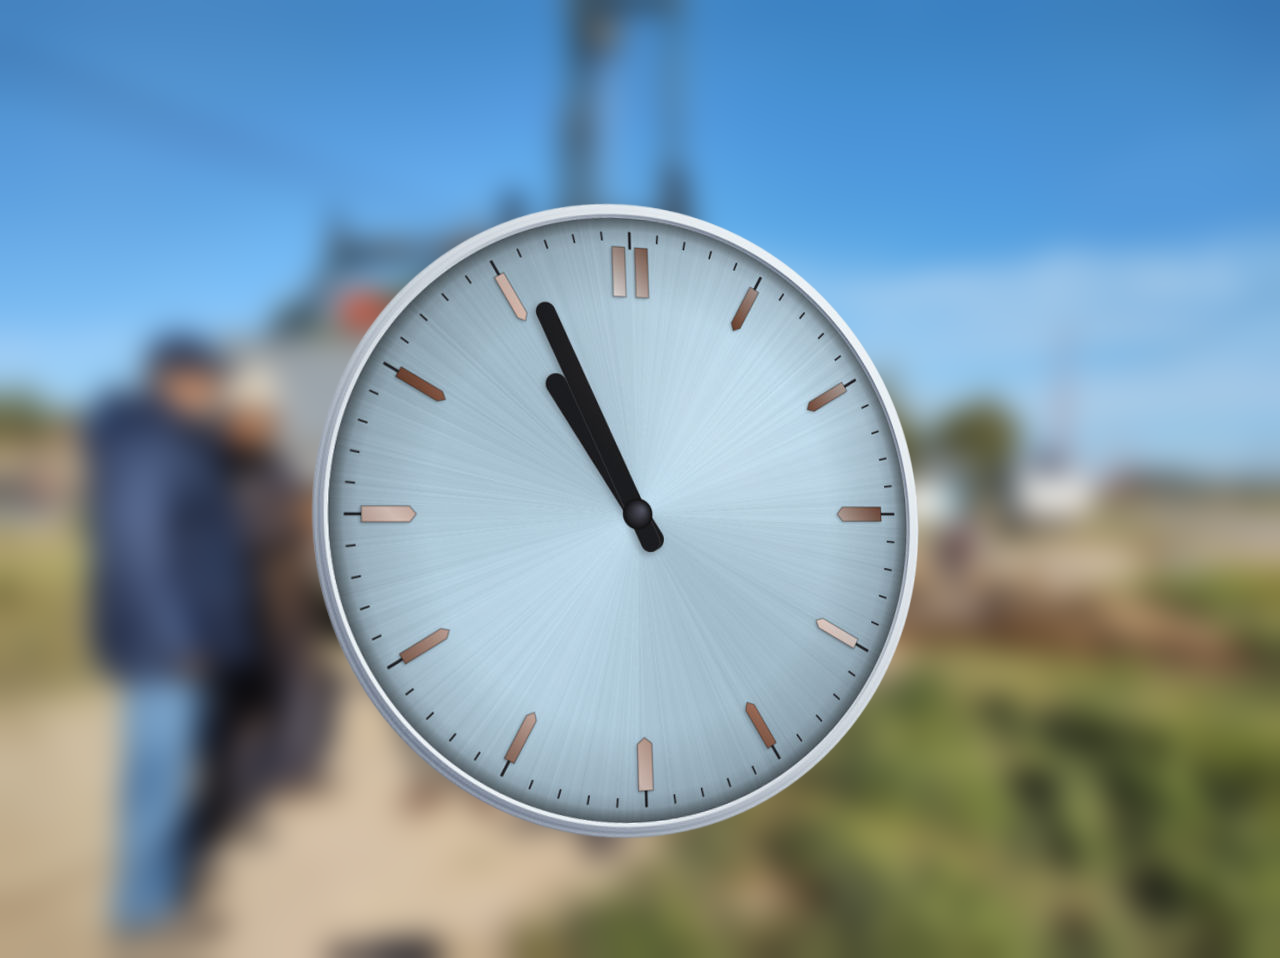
**10:56**
